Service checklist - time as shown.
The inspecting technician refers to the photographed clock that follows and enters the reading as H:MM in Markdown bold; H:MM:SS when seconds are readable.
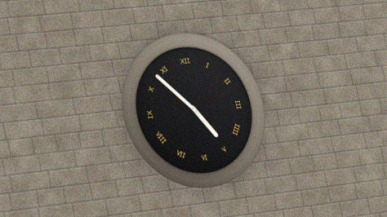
**4:53**
